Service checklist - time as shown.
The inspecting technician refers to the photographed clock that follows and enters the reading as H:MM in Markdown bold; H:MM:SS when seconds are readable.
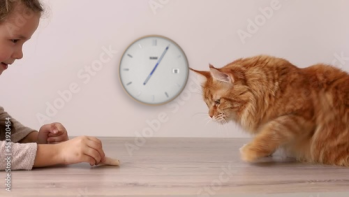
**7:05**
